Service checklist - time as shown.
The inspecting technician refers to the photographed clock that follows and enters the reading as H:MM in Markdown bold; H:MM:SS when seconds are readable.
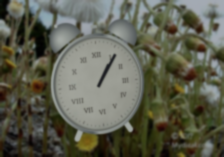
**1:06**
